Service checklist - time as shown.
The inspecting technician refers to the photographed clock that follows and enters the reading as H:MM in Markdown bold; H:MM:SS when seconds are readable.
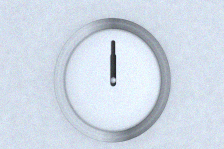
**12:00**
